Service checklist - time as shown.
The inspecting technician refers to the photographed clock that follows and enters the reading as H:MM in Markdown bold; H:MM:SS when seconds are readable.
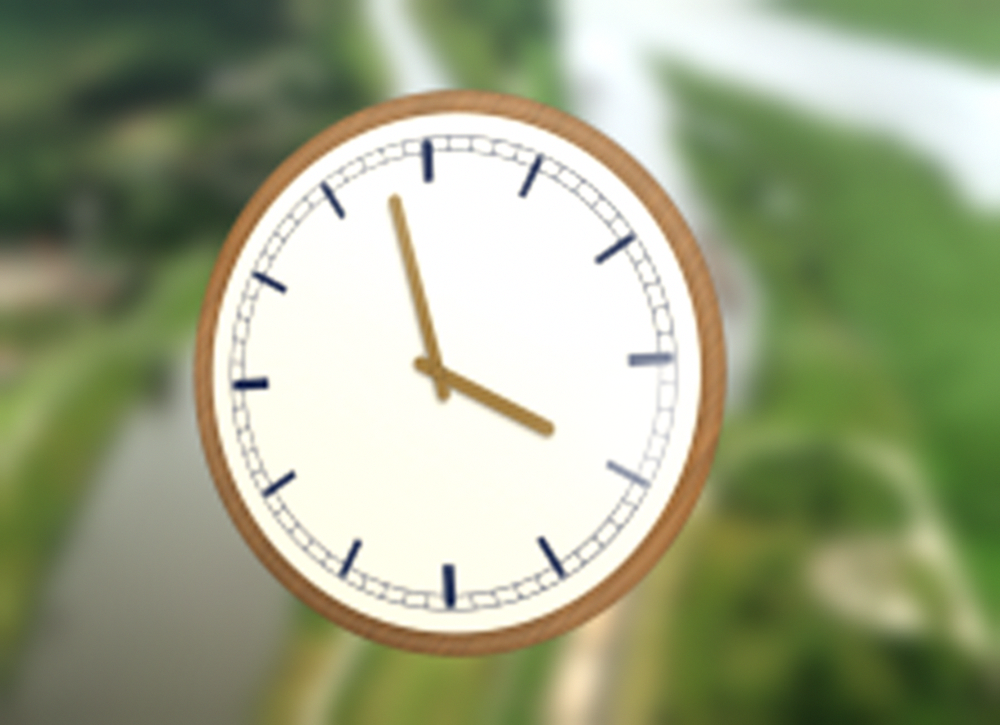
**3:58**
